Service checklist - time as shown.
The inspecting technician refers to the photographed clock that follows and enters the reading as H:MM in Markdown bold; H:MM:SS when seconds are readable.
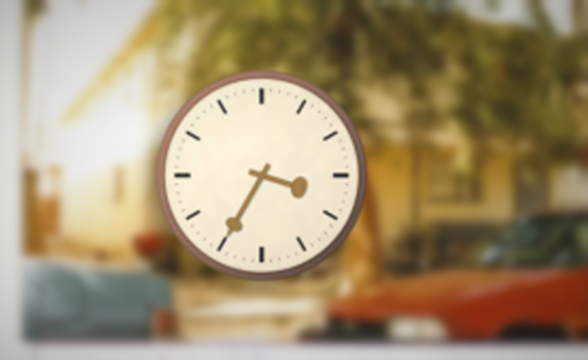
**3:35**
